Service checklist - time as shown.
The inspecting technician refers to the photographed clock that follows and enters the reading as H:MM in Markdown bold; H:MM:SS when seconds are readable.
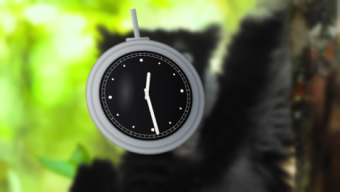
**12:29**
